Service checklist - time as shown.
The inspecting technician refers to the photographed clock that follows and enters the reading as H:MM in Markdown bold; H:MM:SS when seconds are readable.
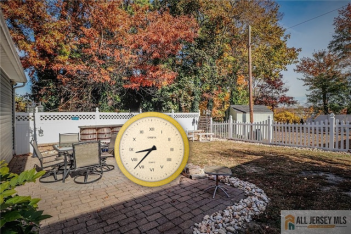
**8:37**
